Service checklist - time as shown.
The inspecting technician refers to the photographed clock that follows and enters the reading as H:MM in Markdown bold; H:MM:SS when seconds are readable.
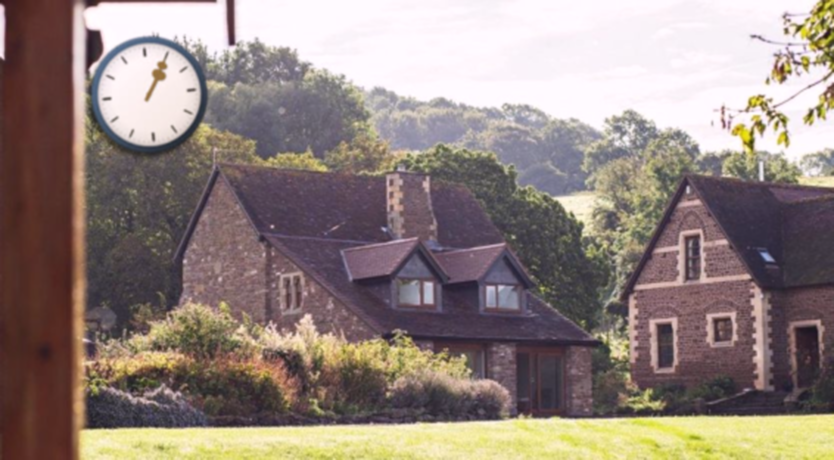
**1:05**
